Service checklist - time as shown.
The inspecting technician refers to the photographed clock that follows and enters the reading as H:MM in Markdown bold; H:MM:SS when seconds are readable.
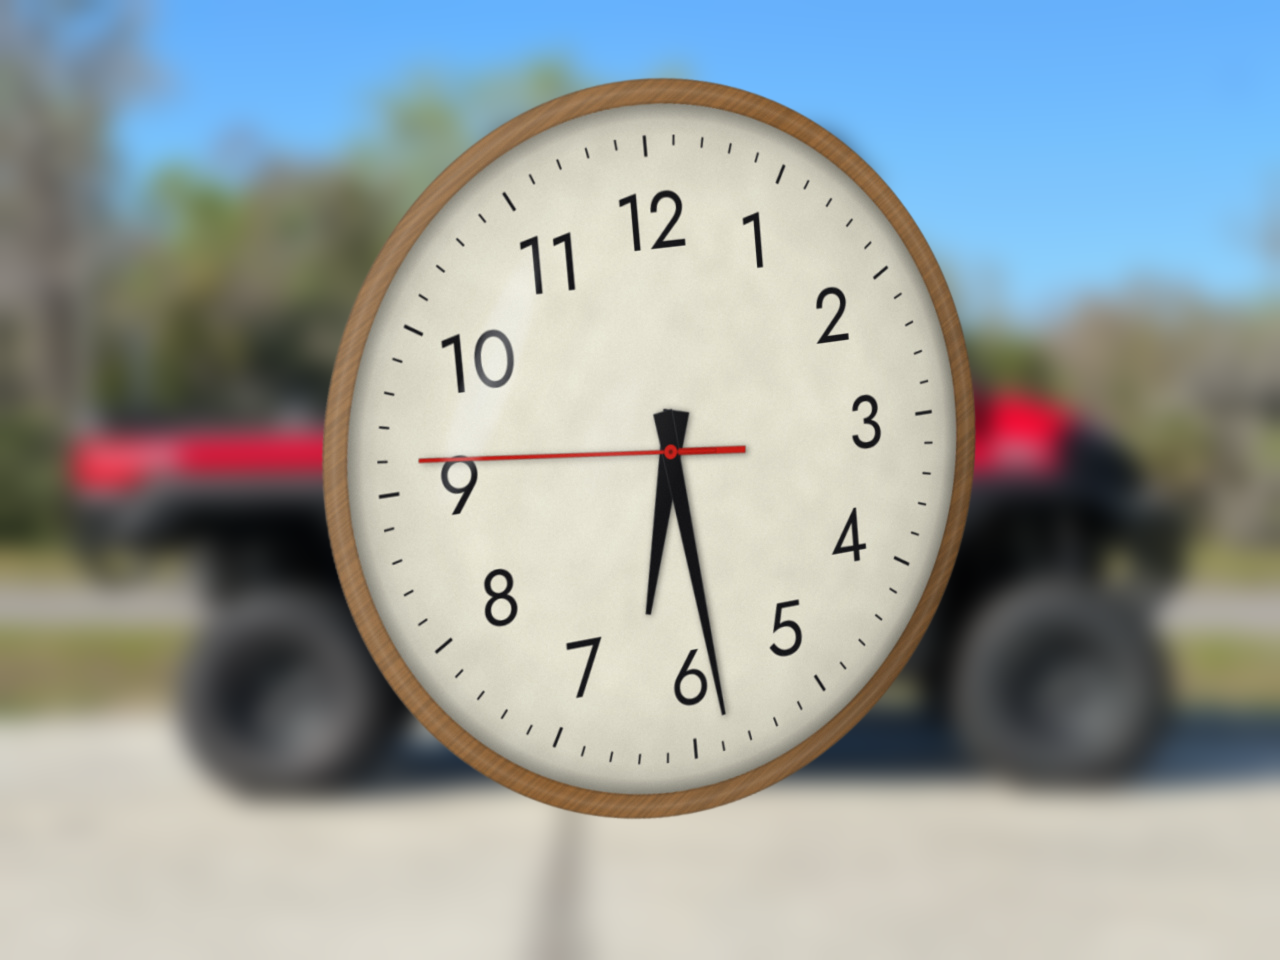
**6:28:46**
